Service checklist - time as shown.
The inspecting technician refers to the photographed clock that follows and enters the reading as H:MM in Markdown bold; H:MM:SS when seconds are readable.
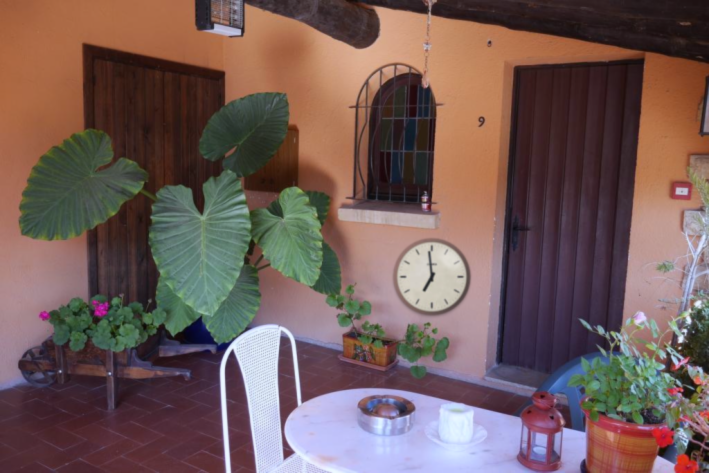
**6:59**
